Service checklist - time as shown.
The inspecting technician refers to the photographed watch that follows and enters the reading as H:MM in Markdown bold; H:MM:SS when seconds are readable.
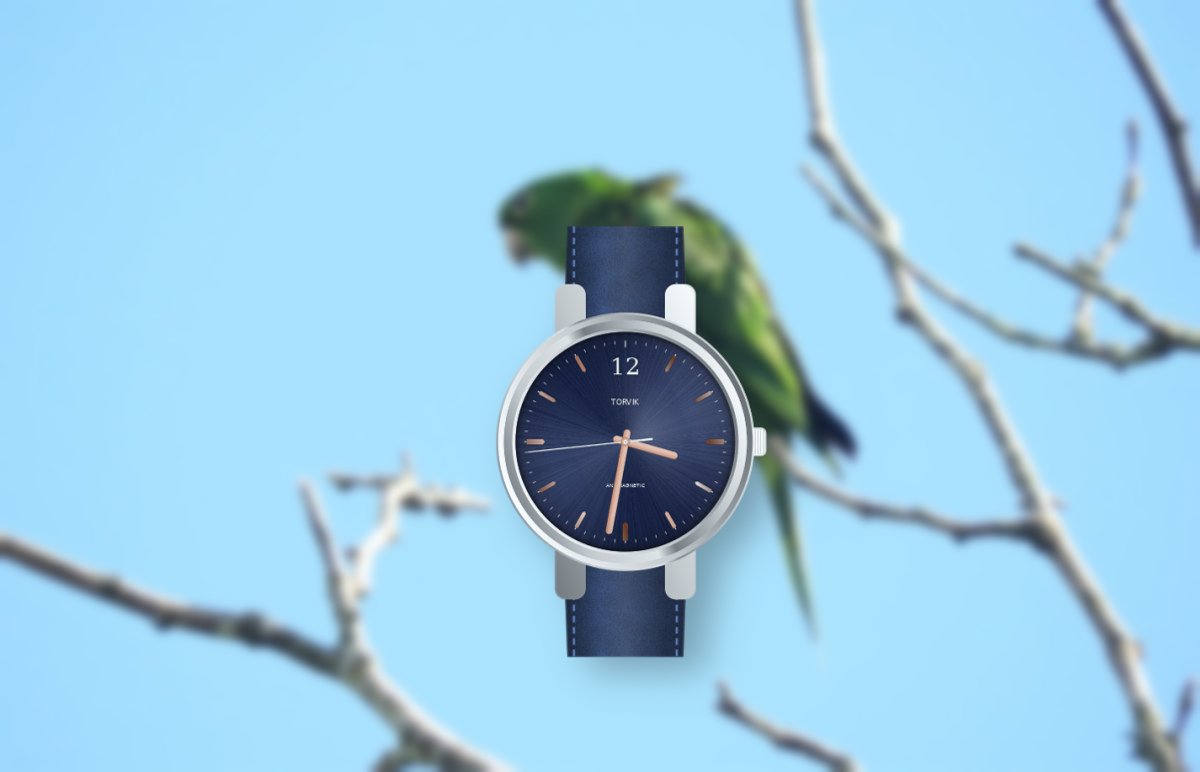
**3:31:44**
